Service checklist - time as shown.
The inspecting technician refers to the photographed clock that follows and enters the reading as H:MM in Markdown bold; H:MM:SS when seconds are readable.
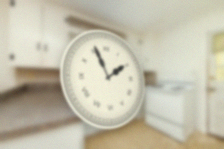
**1:56**
